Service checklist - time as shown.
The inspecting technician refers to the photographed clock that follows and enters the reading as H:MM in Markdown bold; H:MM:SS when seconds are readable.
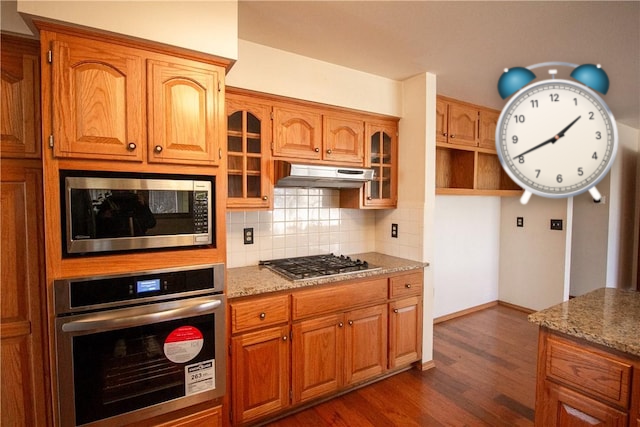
**1:41**
